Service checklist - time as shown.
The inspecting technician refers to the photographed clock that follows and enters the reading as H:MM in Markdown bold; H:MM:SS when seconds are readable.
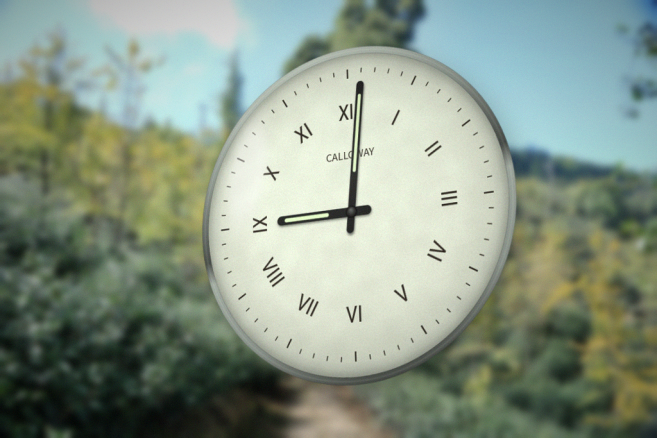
**9:01**
